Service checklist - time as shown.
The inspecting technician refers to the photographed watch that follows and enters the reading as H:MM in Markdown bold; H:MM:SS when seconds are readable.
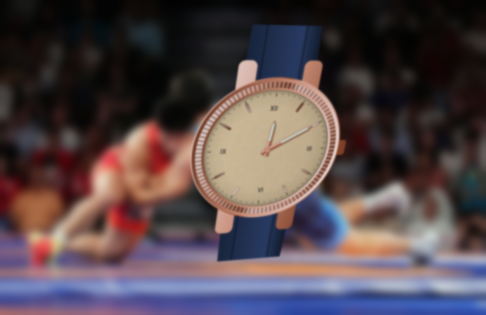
**12:10**
